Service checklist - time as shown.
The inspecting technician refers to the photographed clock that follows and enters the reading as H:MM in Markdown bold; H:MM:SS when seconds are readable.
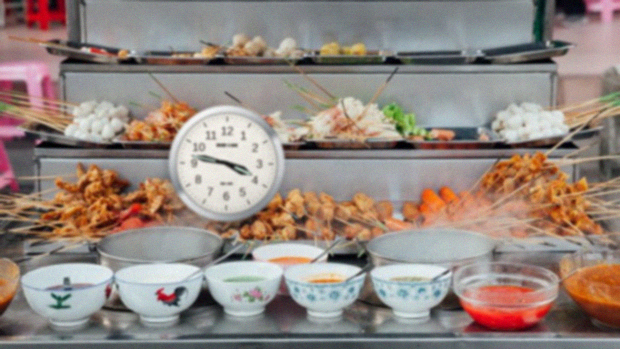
**3:47**
